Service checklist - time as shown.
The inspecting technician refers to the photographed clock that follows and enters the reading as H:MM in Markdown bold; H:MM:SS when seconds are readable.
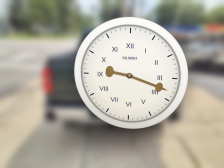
**9:18**
